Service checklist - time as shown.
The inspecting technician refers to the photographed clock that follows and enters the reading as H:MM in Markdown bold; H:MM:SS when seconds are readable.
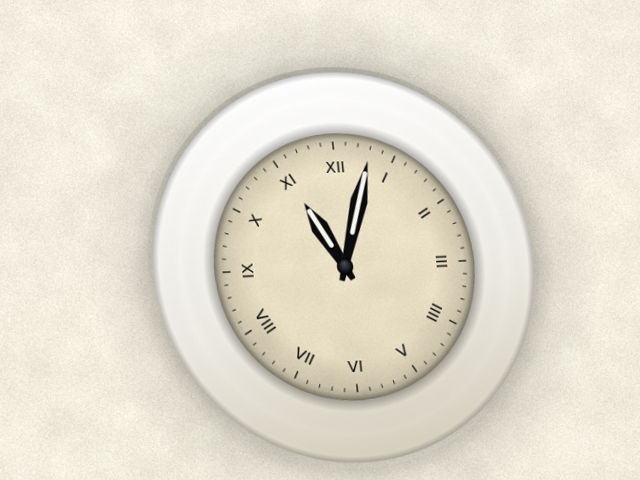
**11:03**
